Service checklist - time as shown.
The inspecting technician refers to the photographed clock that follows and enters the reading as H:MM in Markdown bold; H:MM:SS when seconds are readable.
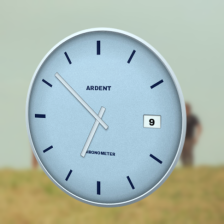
**6:52**
